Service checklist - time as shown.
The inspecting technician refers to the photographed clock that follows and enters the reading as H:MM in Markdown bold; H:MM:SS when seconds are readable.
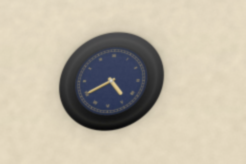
**4:40**
